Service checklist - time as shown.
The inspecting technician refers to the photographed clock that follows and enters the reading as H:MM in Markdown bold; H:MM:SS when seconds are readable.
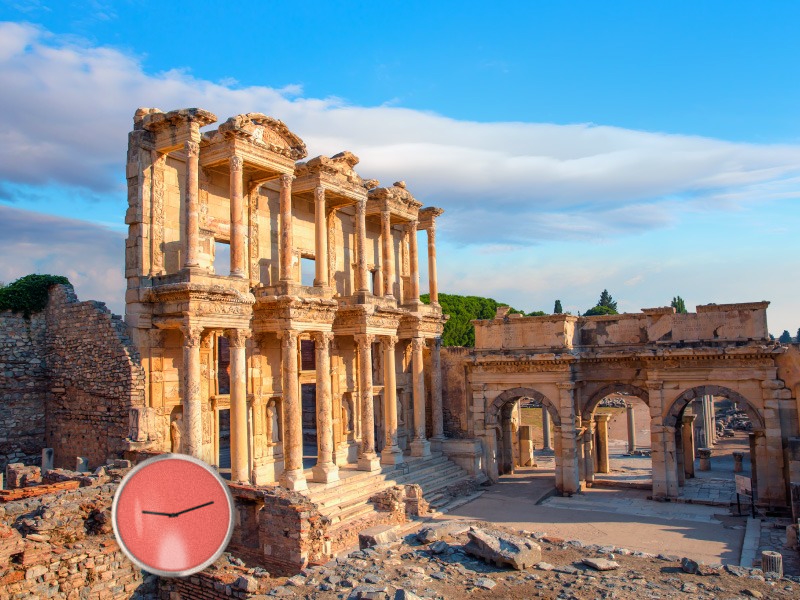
**9:12**
